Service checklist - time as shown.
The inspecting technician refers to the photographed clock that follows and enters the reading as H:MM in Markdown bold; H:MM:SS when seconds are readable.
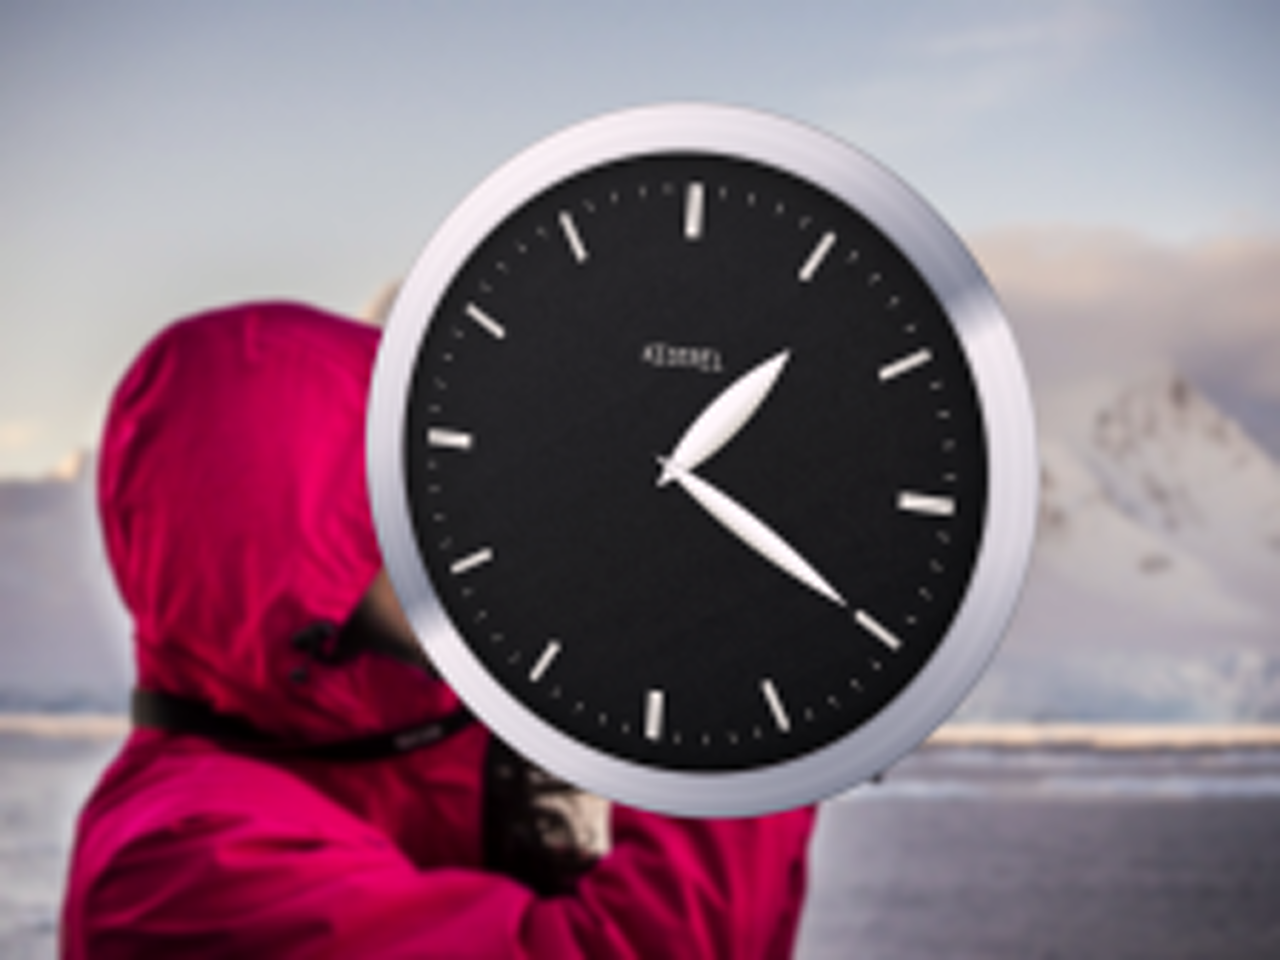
**1:20**
